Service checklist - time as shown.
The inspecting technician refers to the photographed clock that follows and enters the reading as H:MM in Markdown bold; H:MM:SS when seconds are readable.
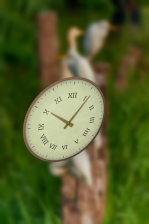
**10:06**
